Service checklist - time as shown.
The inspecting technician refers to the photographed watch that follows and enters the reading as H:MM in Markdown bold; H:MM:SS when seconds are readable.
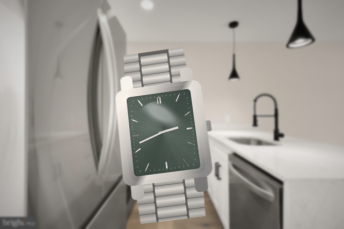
**2:42**
